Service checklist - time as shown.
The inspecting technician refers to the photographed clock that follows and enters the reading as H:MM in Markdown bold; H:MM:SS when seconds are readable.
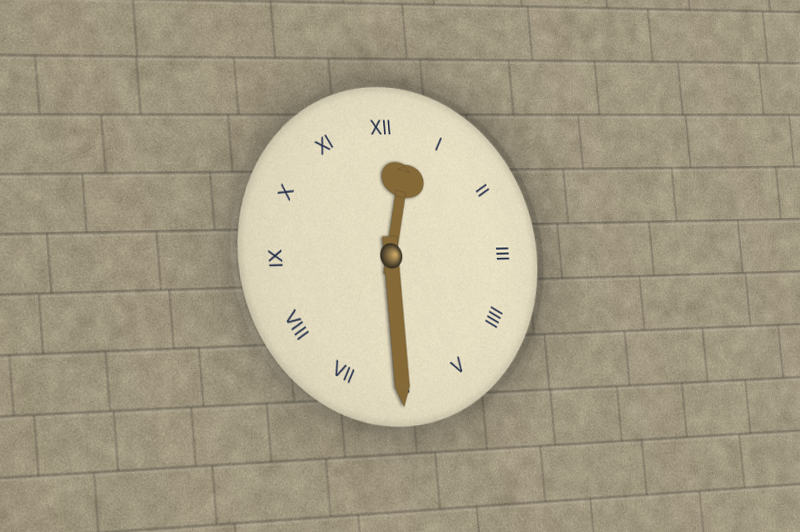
**12:30**
